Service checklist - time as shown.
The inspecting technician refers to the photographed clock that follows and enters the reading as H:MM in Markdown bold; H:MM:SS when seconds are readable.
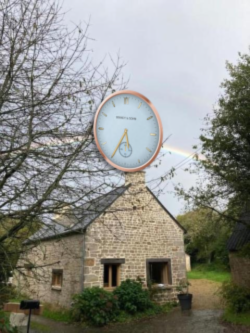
**5:35**
